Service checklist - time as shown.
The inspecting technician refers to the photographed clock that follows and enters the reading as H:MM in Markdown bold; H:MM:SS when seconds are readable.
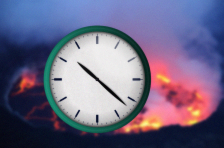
**10:22**
